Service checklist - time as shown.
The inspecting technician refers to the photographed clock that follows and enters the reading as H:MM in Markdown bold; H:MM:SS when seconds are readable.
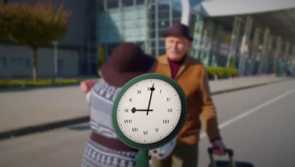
**9:01**
